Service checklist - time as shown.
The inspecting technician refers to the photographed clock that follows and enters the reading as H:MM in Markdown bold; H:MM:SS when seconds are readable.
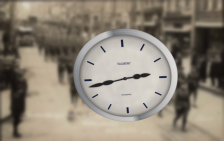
**2:43**
